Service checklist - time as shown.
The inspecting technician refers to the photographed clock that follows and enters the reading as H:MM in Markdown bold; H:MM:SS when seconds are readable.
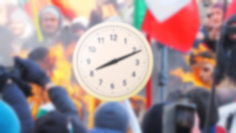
**8:11**
